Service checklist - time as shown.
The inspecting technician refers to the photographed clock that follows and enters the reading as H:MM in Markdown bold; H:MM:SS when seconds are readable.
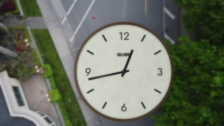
**12:43**
